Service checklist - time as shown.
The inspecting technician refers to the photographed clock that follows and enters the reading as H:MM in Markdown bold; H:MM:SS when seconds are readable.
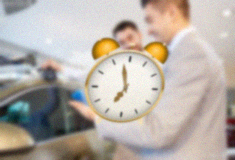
**6:58**
